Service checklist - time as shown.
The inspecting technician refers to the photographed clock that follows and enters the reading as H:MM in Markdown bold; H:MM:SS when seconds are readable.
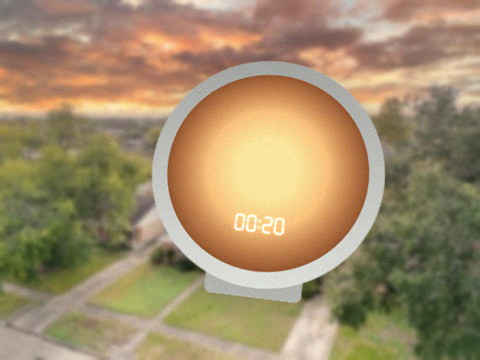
**0:20**
